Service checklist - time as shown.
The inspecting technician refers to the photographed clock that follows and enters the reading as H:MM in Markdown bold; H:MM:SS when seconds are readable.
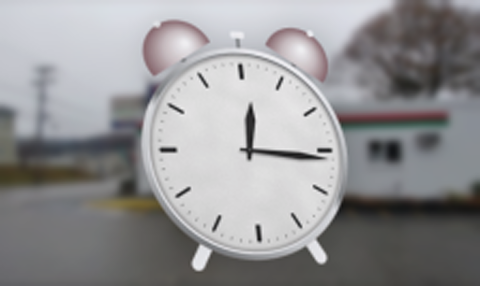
**12:16**
